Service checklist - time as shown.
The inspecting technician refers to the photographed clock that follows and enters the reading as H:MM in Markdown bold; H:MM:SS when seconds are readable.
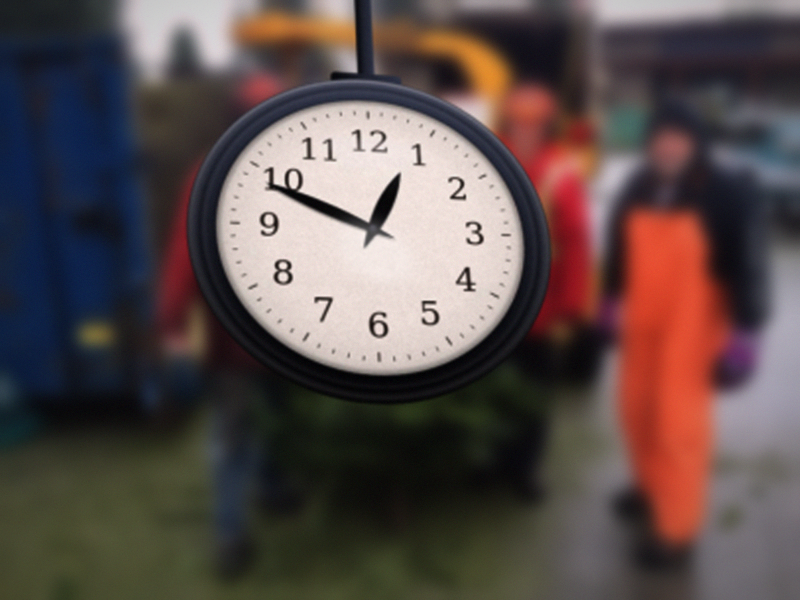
**12:49**
